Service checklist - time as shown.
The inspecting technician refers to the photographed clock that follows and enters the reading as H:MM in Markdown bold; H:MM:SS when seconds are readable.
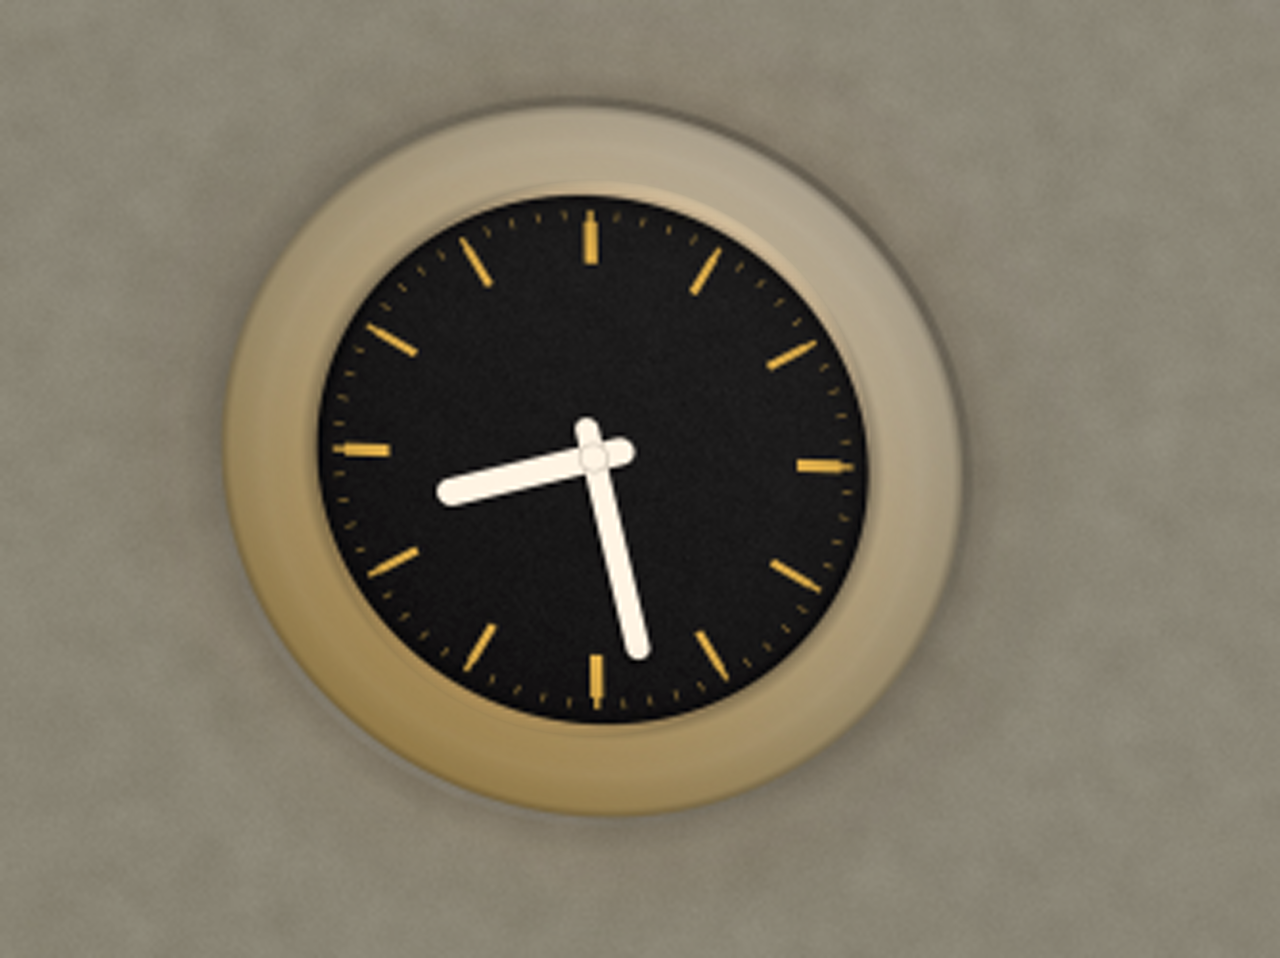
**8:28**
